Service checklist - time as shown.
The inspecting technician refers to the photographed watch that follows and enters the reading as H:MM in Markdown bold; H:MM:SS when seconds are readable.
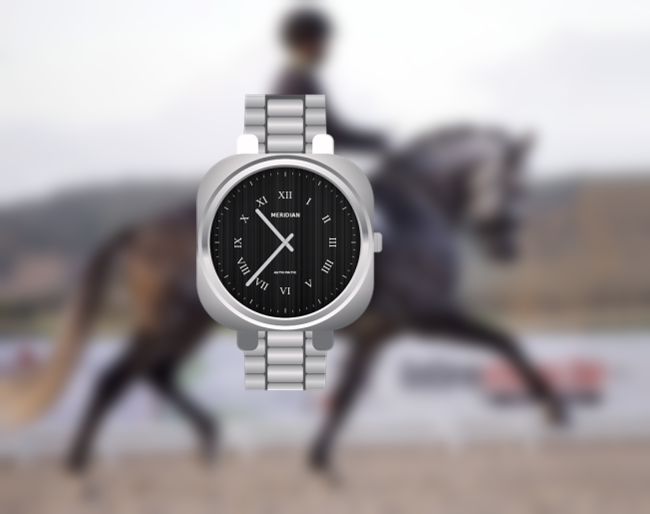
**10:37**
